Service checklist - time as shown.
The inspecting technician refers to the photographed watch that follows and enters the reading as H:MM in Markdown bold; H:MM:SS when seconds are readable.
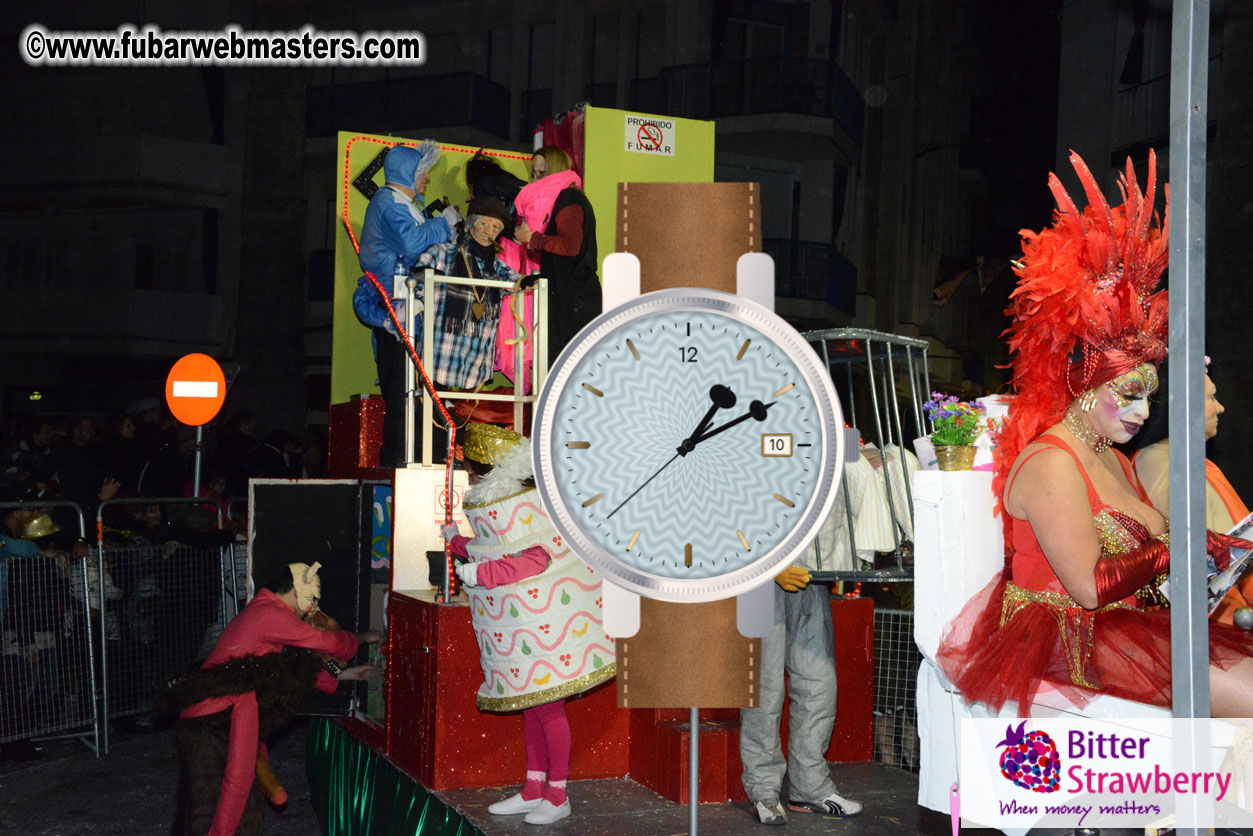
**1:10:38**
